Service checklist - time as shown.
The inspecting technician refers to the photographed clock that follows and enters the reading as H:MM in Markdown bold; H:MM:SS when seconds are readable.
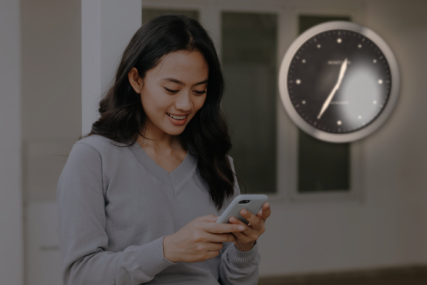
**12:35**
